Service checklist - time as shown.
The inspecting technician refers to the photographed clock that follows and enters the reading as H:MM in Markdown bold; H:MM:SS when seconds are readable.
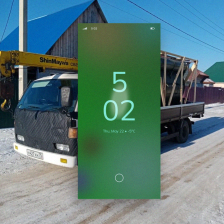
**5:02**
